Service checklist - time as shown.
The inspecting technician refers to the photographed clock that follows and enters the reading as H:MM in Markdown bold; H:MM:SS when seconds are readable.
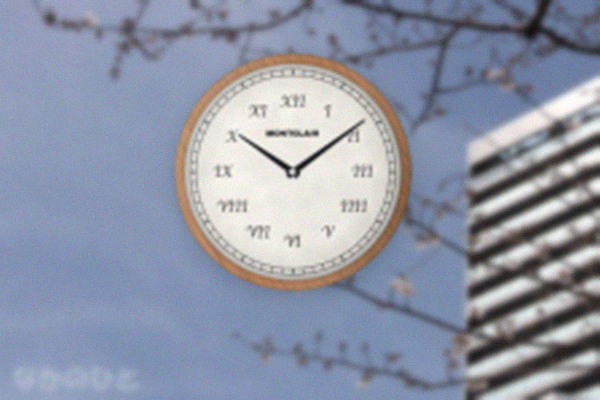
**10:09**
